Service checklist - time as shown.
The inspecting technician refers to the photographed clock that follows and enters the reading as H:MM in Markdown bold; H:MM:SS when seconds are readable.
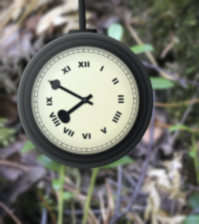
**7:50**
